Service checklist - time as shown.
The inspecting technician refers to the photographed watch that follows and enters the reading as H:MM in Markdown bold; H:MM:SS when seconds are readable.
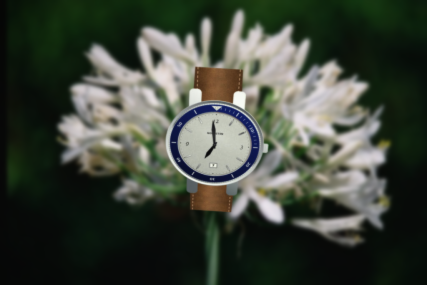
**6:59**
